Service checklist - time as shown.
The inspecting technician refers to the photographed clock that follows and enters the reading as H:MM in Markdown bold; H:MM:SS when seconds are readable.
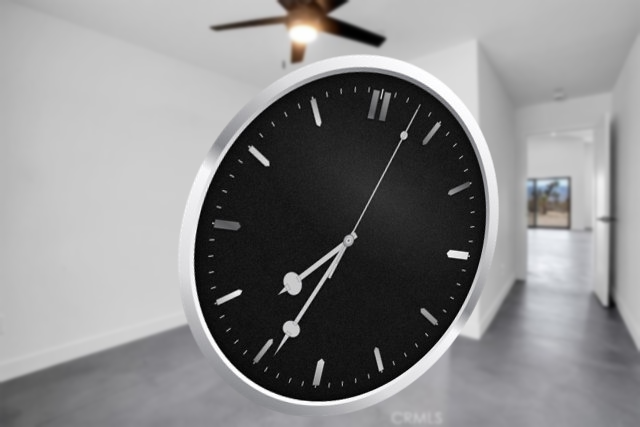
**7:34:03**
